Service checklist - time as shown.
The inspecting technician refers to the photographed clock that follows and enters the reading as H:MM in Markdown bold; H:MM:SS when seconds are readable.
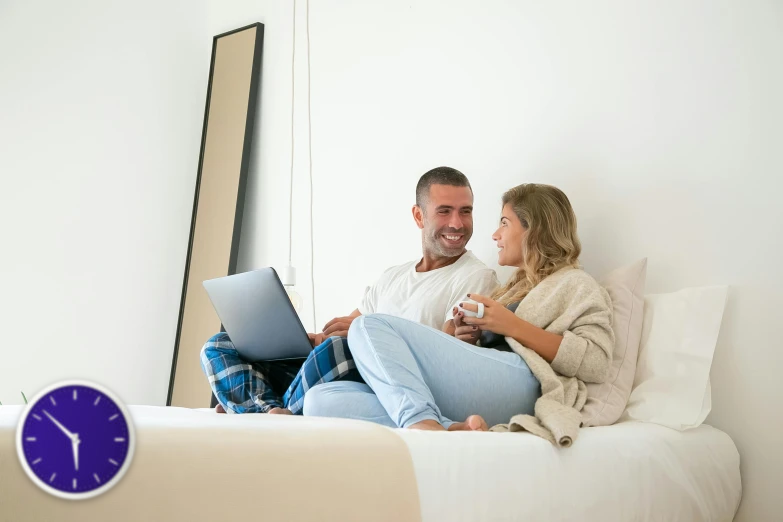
**5:52**
